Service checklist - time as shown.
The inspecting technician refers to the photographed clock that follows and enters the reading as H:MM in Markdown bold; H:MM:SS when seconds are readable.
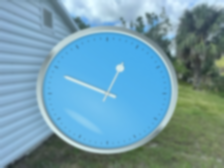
**12:49**
